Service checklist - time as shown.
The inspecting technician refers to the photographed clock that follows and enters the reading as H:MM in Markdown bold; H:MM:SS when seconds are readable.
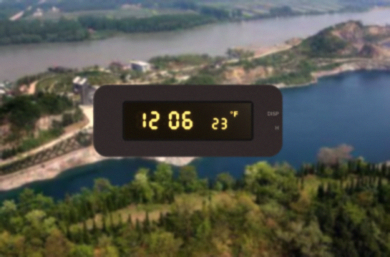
**12:06**
